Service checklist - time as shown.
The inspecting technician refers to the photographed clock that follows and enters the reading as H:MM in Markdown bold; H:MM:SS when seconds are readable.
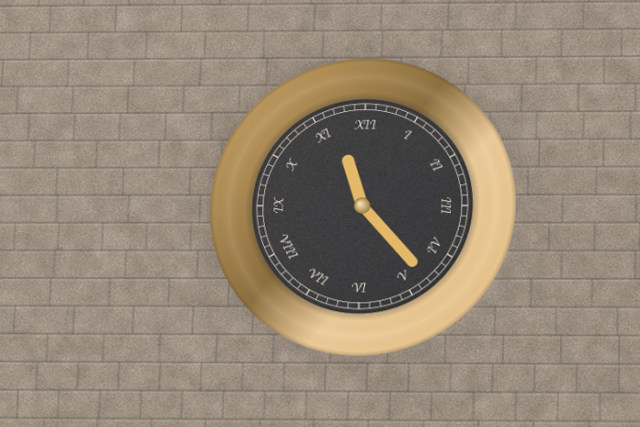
**11:23**
